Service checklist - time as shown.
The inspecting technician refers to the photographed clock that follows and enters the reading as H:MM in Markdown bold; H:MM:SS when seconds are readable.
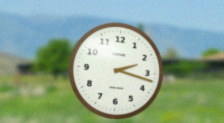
**2:17**
